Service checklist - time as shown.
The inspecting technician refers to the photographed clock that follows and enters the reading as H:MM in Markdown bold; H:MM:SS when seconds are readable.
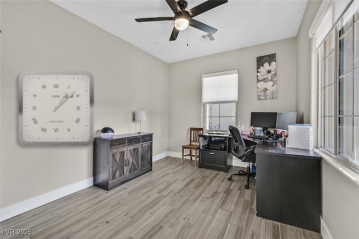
**1:08**
